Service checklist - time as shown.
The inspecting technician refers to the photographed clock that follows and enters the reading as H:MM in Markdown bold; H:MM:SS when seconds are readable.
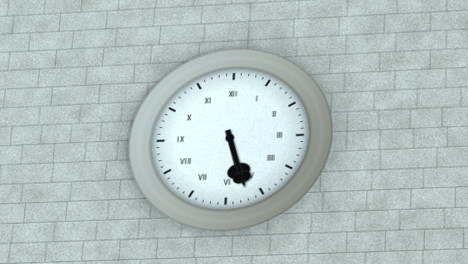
**5:27**
